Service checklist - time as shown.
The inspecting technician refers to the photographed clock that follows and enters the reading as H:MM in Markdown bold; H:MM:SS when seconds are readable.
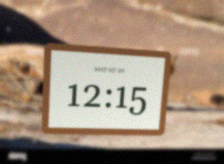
**12:15**
